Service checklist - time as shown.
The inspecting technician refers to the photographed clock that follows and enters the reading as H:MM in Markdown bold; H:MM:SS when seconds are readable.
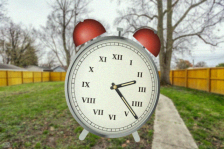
**2:23**
